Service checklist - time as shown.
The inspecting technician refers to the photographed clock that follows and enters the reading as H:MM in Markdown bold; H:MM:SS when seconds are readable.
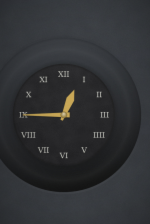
**12:45**
